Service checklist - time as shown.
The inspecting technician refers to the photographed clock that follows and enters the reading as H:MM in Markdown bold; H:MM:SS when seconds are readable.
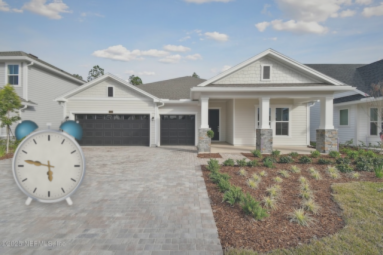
**5:47**
